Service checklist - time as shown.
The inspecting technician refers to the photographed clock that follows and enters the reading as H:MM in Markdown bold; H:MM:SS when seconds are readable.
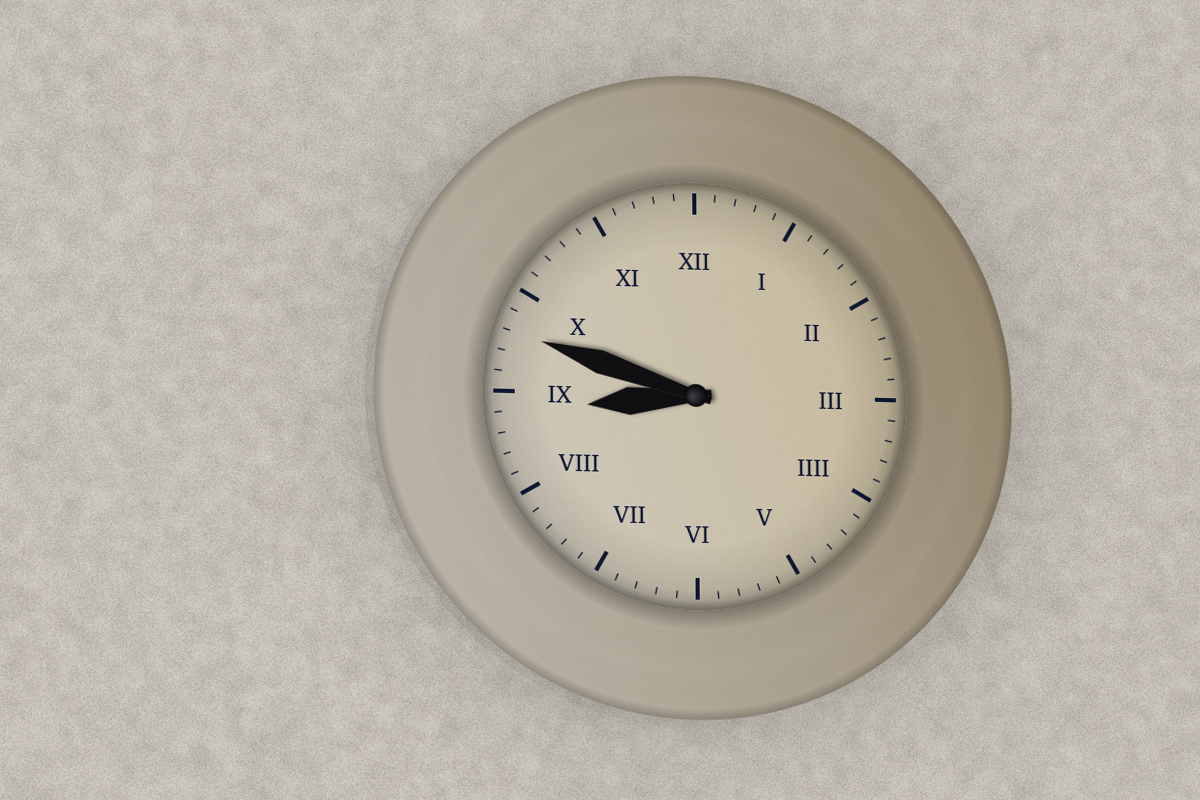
**8:48**
